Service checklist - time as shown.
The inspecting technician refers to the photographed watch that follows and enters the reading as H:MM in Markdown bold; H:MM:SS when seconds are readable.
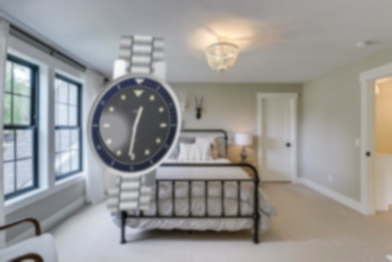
**12:31**
